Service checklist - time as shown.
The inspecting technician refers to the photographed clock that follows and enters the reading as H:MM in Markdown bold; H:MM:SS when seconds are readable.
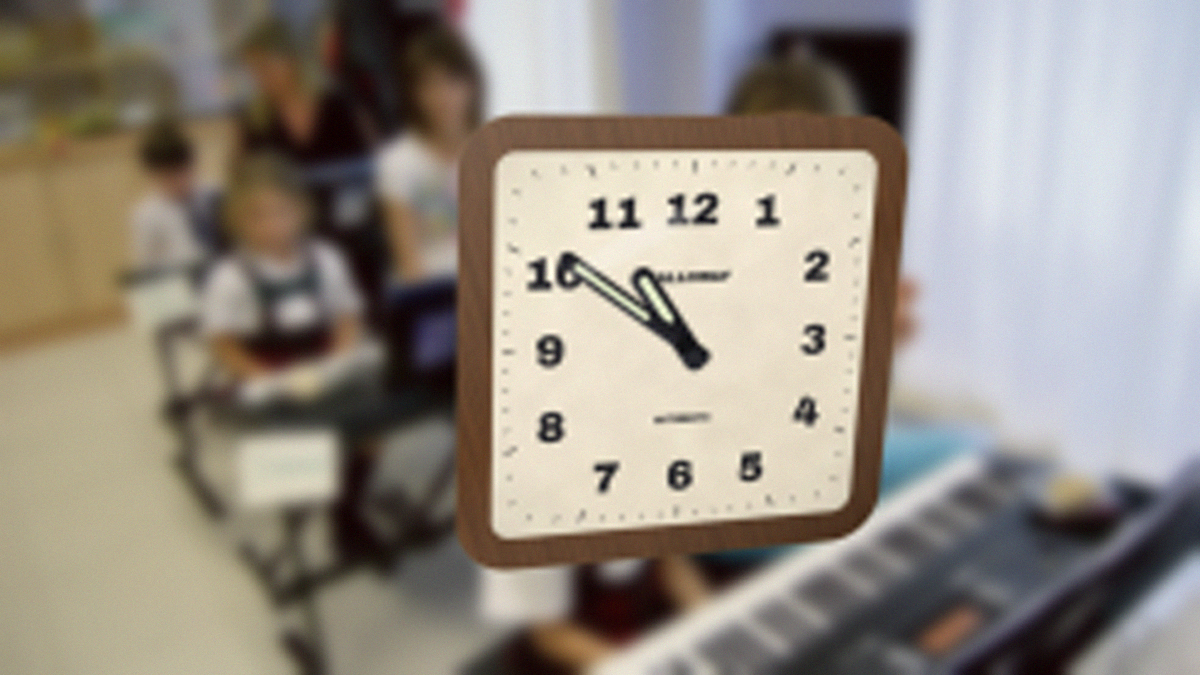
**10:51**
